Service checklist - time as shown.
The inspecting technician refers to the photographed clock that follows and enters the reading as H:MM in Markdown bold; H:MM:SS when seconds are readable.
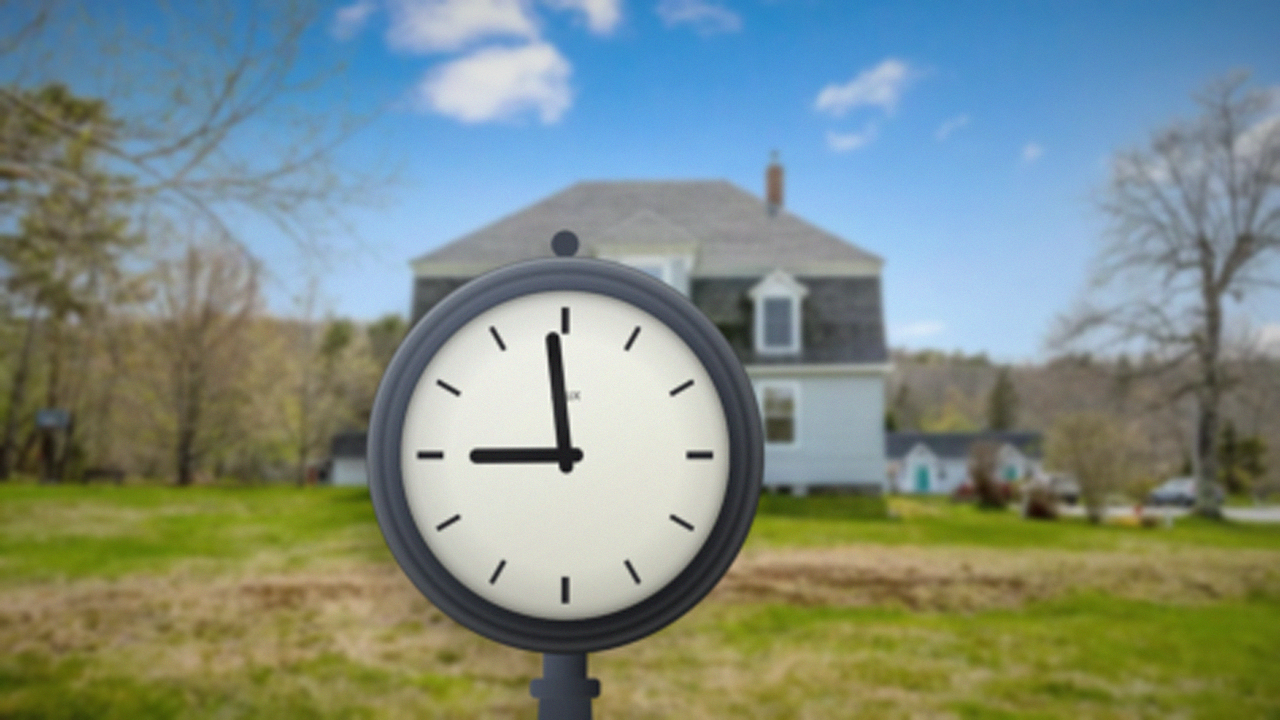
**8:59**
